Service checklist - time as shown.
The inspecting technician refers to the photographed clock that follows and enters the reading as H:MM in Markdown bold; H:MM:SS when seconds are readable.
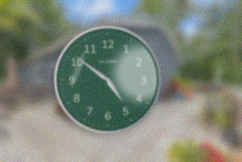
**4:51**
